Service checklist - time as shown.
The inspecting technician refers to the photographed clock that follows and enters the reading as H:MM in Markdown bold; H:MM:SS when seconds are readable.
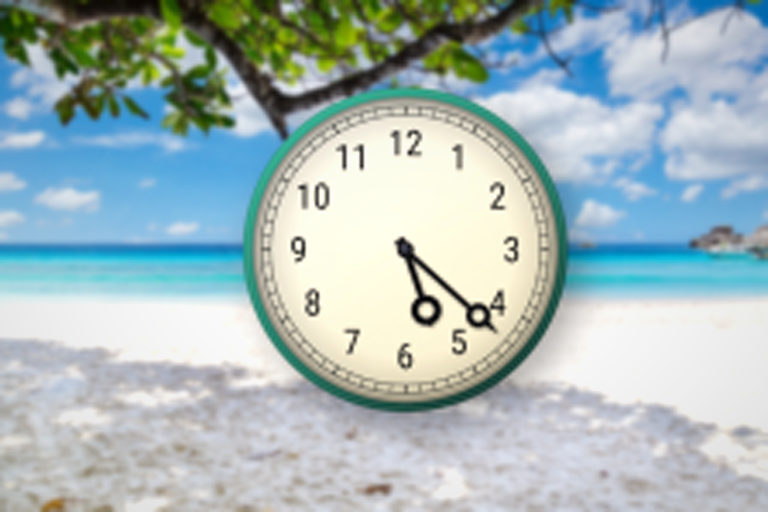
**5:22**
